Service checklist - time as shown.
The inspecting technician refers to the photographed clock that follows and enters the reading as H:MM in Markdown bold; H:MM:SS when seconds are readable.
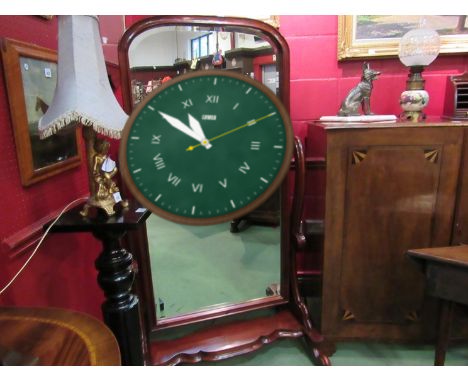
**10:50:10**
